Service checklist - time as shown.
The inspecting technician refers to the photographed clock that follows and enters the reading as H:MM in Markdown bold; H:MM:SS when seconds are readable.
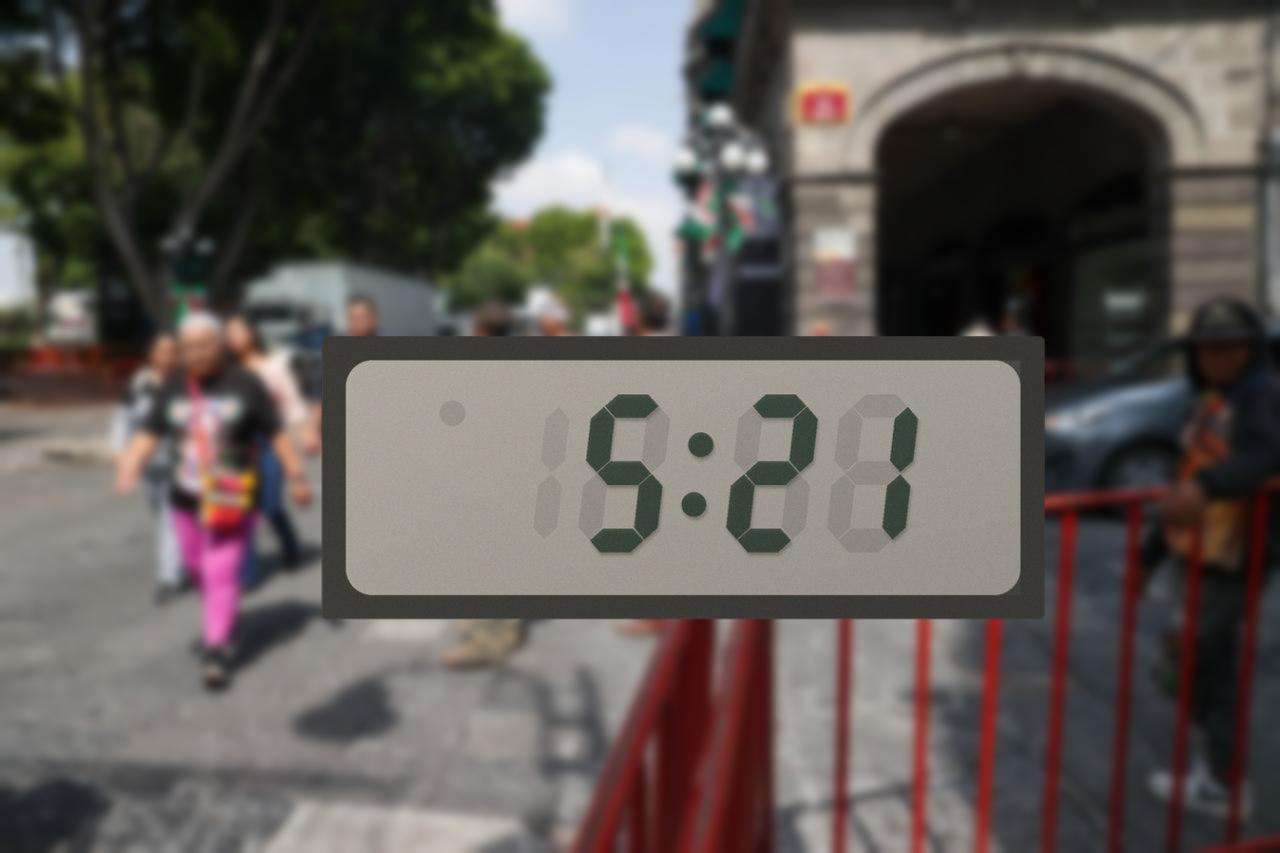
**5:21**
